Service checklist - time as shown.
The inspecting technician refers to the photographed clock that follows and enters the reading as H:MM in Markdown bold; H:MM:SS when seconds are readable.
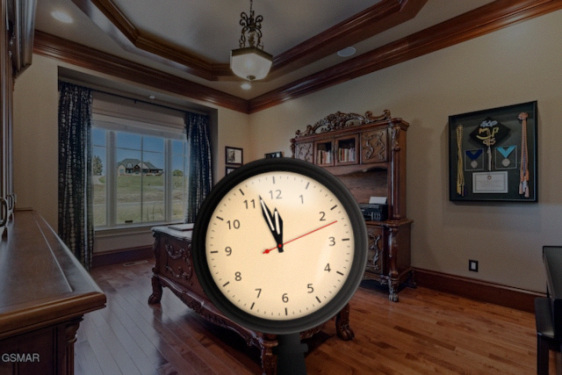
**11:57:12**
